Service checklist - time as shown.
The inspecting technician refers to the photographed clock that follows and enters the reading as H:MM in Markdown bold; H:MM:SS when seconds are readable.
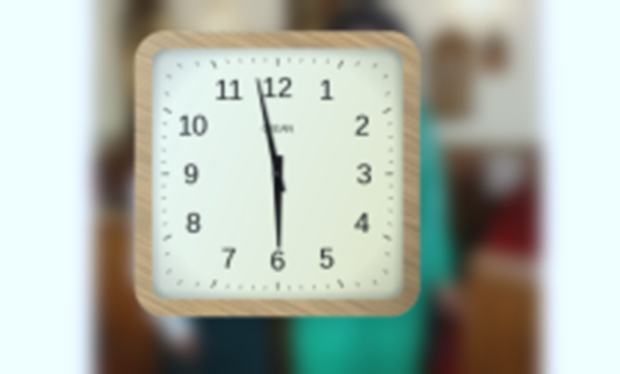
**5:58**
